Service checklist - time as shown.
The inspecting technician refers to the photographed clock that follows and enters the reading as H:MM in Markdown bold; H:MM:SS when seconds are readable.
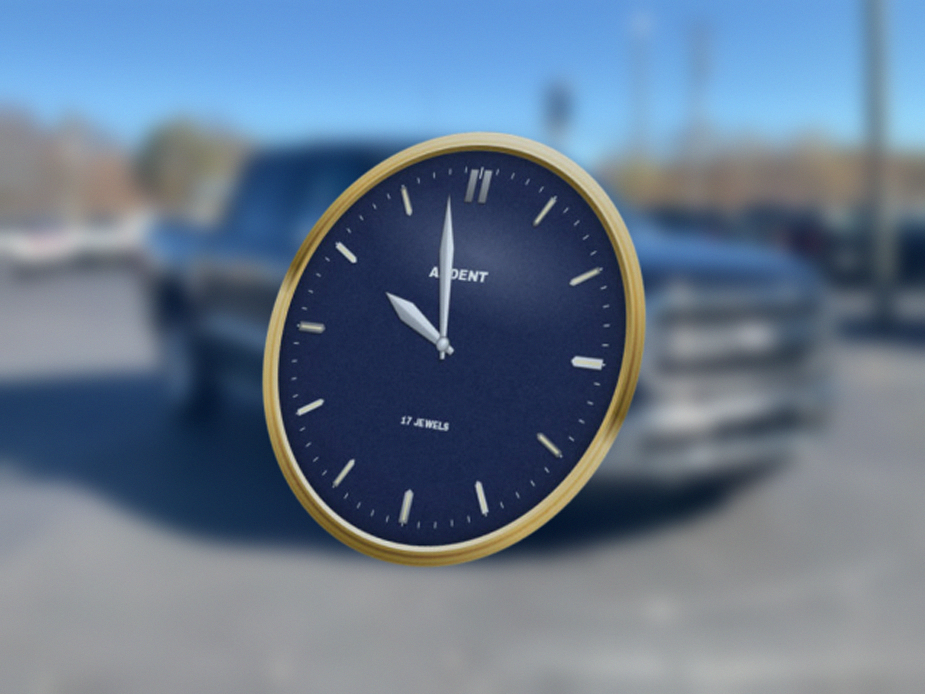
**9:58**
